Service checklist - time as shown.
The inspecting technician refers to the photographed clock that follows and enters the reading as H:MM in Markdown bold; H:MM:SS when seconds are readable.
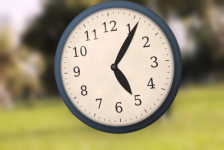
**5:06**
